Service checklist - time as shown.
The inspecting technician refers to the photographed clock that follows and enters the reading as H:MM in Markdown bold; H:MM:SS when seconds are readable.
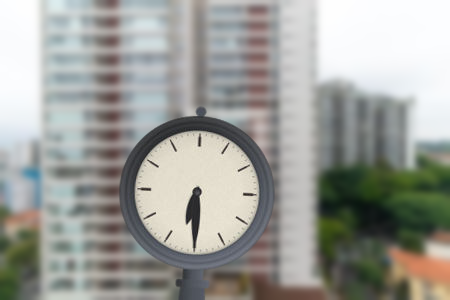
**6:30**
